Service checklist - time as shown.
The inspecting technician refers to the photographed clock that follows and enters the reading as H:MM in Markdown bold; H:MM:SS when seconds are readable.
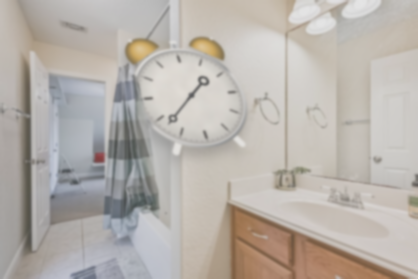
**1:38**
